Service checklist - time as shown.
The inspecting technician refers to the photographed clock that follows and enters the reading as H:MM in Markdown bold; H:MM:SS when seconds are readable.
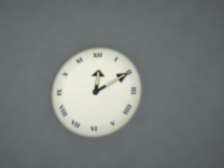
**12:10**
